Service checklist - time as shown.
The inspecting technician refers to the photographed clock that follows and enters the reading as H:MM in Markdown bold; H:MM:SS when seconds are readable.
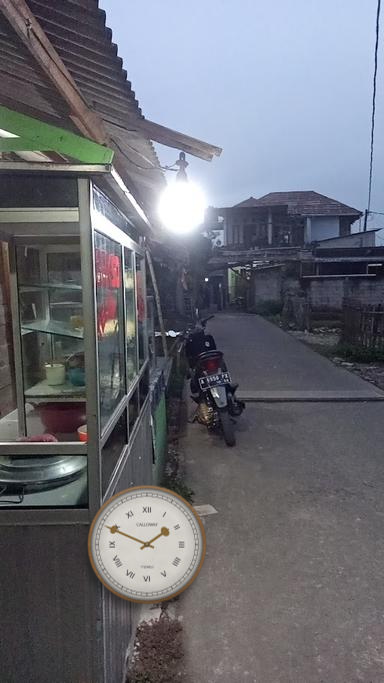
**1:49**
